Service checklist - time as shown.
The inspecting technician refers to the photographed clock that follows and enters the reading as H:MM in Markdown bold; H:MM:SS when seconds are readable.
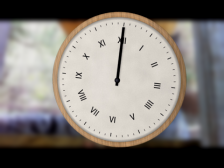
**12:00**
